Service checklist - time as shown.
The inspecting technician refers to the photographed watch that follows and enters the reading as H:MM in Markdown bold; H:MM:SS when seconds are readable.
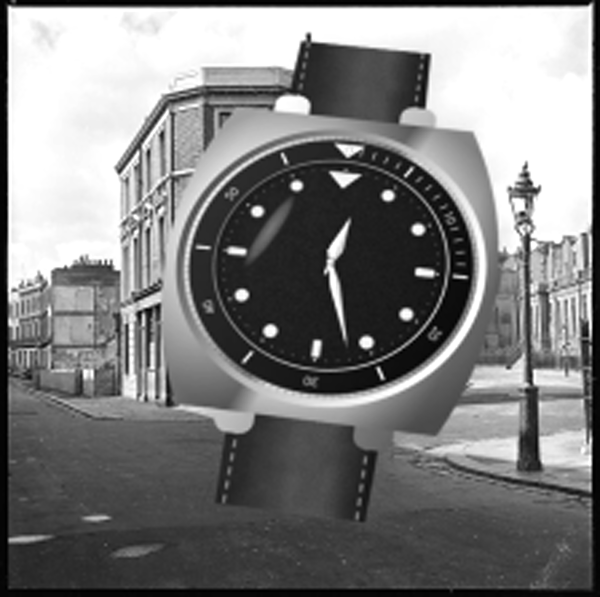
**12:27**
